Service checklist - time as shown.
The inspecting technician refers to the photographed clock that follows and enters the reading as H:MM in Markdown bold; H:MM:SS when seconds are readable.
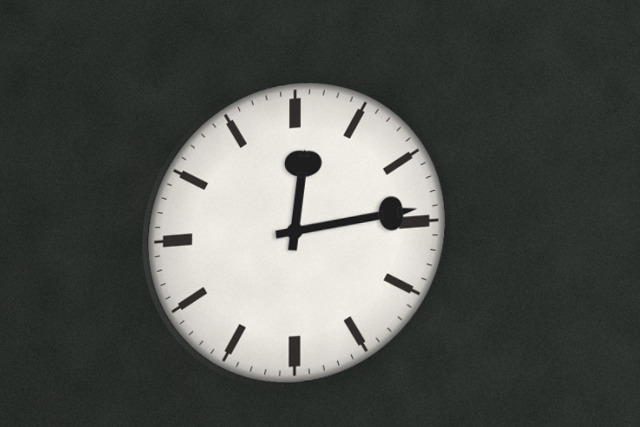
**12:14**
